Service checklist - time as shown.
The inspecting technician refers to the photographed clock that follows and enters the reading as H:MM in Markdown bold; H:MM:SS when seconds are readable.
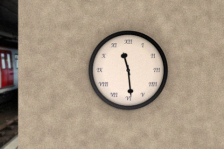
**11:29**
